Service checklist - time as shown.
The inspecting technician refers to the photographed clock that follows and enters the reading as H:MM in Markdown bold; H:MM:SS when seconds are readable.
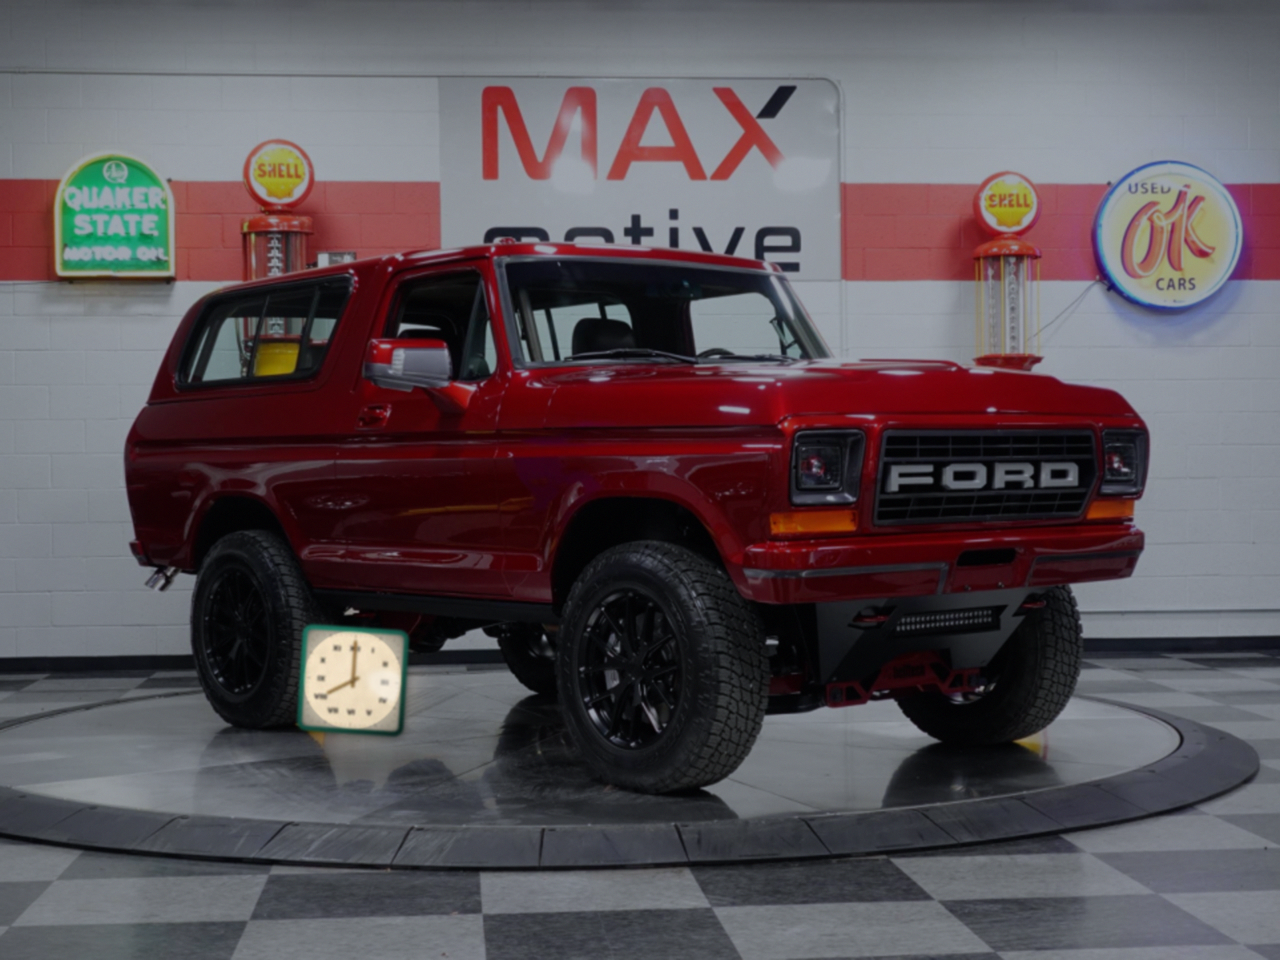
**8:00**
